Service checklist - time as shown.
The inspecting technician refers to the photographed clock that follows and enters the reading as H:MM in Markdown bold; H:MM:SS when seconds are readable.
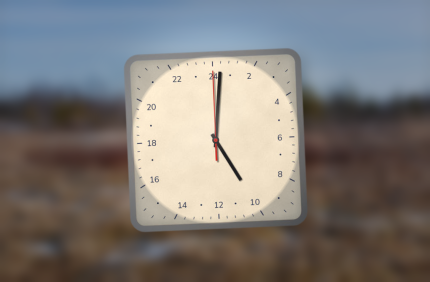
**10:01:00**
